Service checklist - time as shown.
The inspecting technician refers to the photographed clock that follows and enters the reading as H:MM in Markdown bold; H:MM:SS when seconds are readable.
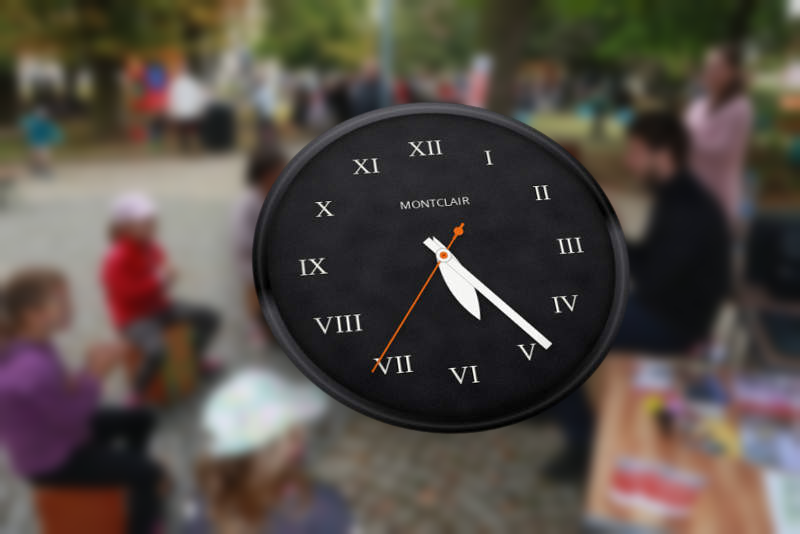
**5:23:36**
